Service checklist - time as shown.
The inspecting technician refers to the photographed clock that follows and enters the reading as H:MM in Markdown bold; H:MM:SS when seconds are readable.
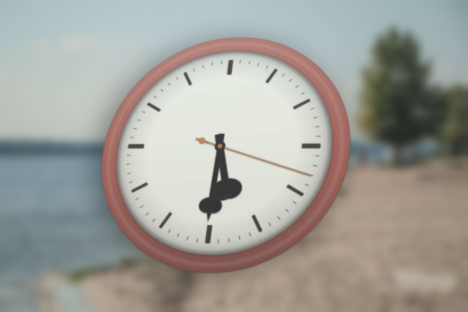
**5:30:18**
